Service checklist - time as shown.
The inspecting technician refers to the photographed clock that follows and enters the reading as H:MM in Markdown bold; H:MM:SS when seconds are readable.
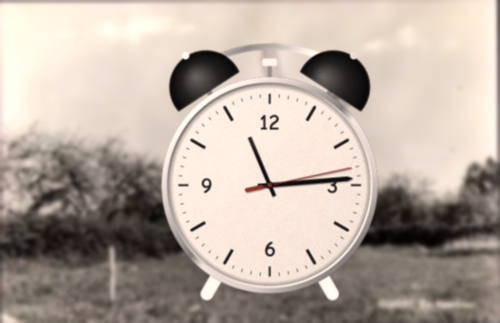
**11:14:13**
